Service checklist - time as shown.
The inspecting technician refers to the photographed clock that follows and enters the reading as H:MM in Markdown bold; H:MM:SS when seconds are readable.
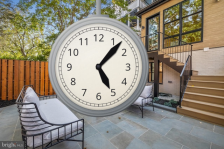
**5:07**
